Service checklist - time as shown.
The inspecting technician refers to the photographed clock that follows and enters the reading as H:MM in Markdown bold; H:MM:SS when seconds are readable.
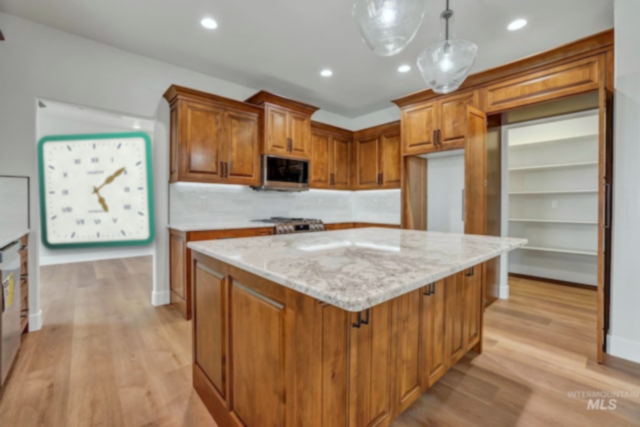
**5:09**
